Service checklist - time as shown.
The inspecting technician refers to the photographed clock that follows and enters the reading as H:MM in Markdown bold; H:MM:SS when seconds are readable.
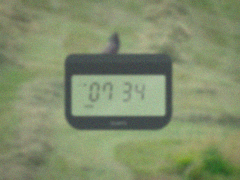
**7:34**
